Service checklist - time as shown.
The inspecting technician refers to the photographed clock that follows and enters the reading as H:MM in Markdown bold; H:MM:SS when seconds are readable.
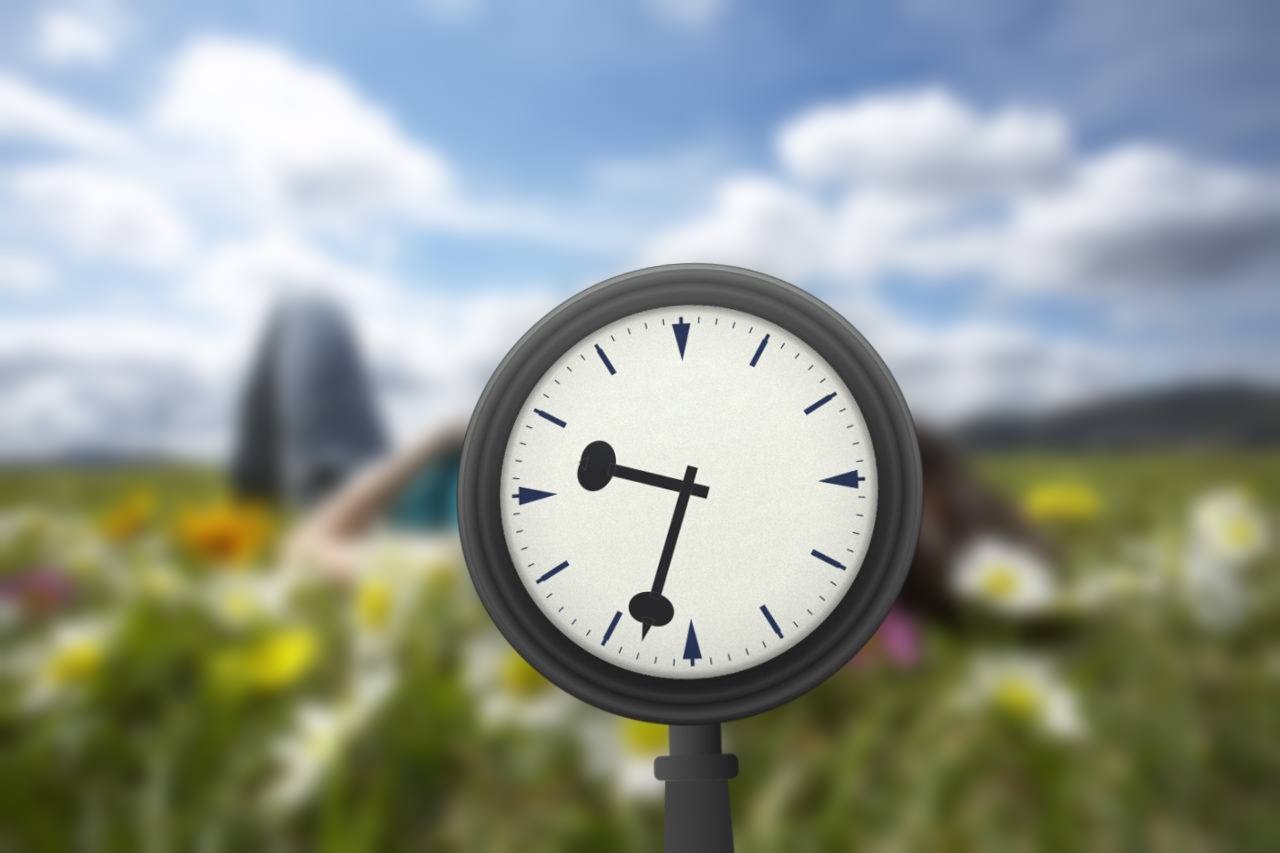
**9:33**
